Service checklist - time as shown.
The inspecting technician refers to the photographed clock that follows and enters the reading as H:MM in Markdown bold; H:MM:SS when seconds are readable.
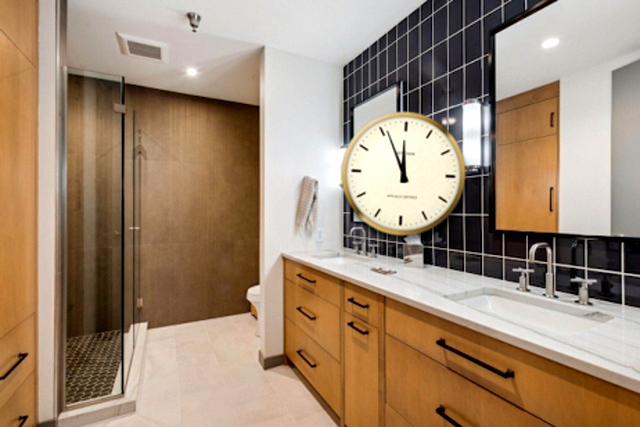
**11:56**
